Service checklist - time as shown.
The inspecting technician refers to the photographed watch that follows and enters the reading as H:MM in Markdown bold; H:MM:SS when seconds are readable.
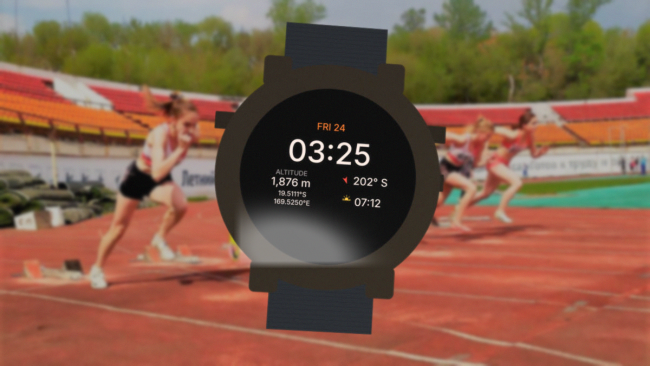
**3:25**
